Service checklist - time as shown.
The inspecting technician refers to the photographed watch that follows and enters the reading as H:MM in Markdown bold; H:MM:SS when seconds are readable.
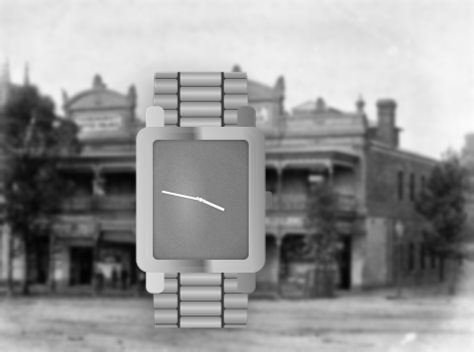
**3:47**
